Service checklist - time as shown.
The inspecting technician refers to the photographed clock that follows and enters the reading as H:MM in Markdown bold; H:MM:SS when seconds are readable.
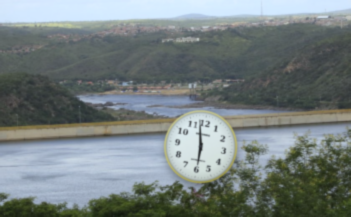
**5:58**
